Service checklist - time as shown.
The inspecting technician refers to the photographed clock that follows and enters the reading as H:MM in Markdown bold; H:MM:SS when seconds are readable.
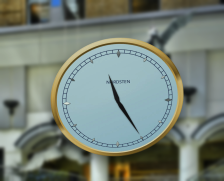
**11:25**
